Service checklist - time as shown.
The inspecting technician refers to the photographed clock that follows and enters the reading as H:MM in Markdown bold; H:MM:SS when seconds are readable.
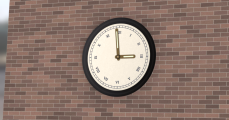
**2:59**
